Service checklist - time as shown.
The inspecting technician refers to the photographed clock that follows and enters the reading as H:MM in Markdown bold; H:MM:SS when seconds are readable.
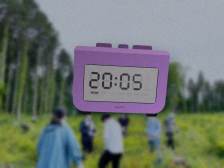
**20:05**
